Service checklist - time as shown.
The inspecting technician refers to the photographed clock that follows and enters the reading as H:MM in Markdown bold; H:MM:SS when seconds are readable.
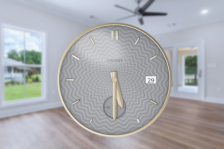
**5:30**
